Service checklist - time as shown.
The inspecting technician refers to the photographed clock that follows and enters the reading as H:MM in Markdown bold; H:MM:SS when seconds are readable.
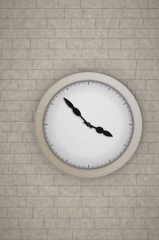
**3:53**
